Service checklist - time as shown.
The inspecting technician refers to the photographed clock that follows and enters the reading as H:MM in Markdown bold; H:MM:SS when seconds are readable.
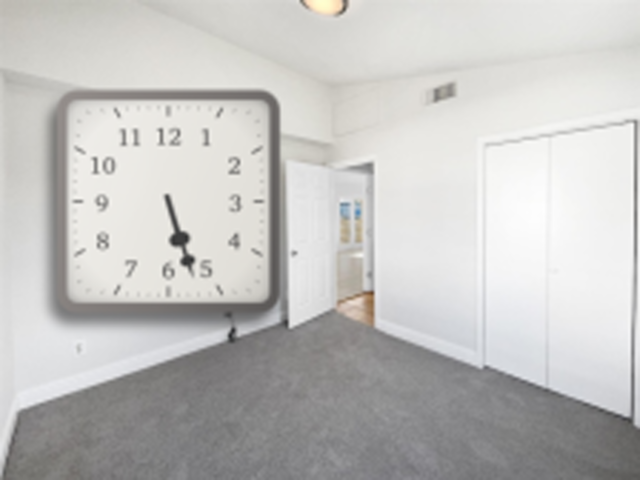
**5:27**
